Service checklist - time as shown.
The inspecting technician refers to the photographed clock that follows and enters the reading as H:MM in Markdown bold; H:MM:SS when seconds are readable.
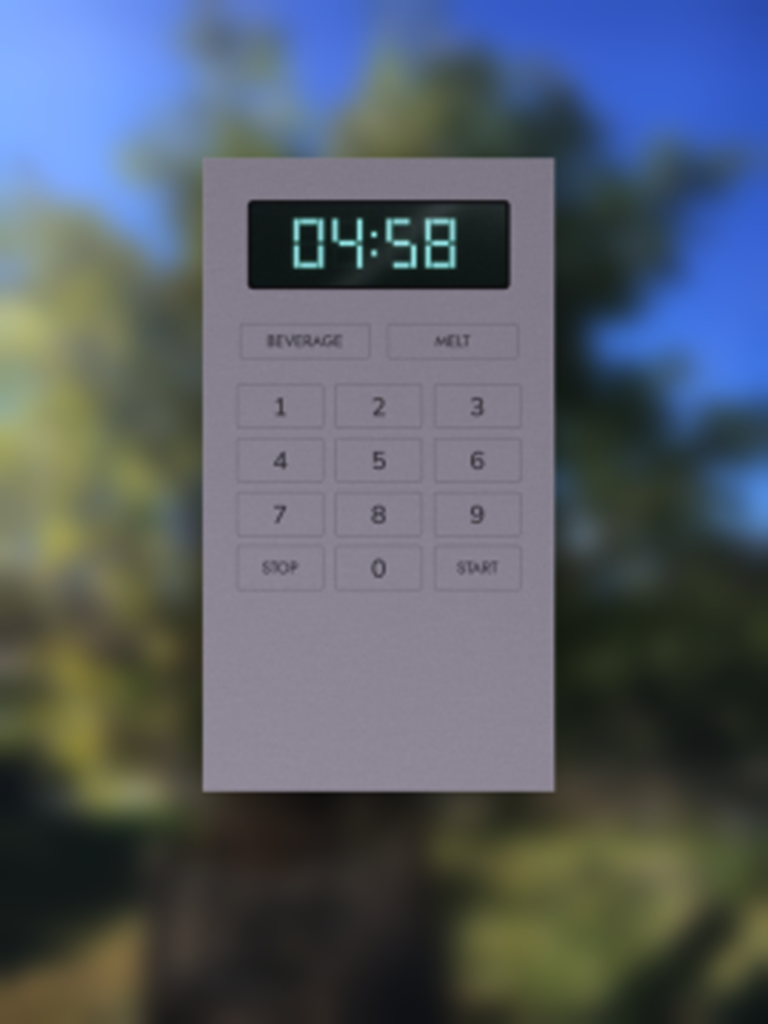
**4:58**
